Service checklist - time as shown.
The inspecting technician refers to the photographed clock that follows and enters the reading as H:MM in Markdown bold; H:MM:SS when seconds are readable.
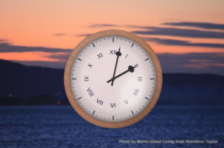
**2:02**
